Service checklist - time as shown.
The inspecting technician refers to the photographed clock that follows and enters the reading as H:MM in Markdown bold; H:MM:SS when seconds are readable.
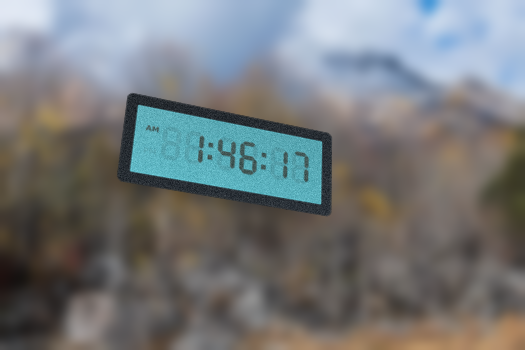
**1:46:17**
